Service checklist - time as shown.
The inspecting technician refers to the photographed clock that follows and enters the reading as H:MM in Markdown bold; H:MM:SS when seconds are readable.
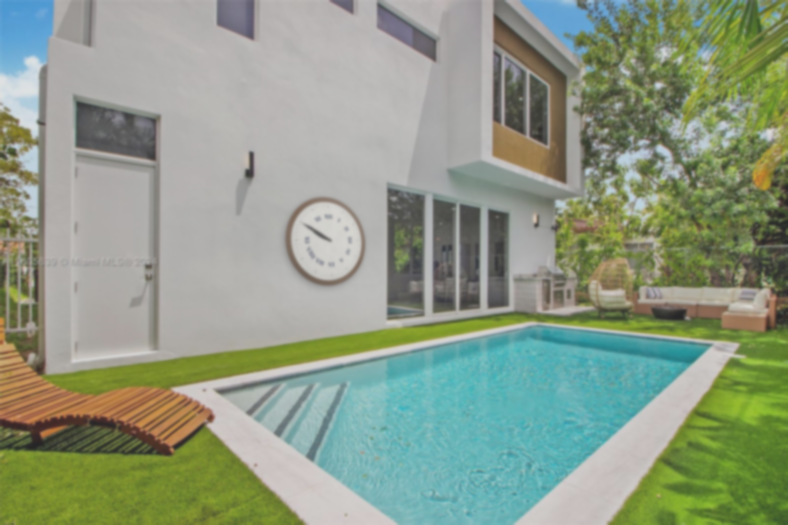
**9:50**
